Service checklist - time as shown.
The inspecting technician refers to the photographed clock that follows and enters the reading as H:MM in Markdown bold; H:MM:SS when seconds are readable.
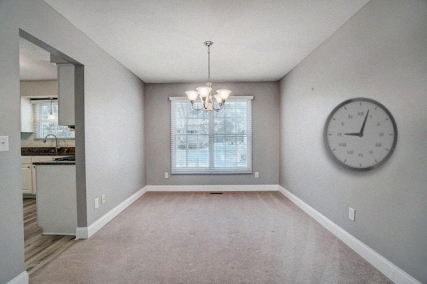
**9:03**
